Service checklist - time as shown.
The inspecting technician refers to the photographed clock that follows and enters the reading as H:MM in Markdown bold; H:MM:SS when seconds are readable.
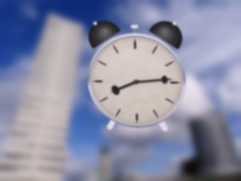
**8:14**
